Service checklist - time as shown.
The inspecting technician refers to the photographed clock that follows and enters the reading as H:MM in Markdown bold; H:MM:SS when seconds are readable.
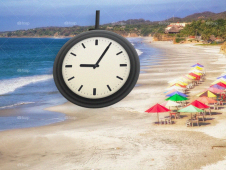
**9:05**
